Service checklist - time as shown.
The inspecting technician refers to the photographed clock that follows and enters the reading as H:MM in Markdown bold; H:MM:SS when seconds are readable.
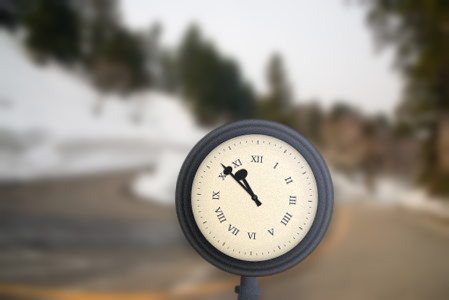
**10:52**
